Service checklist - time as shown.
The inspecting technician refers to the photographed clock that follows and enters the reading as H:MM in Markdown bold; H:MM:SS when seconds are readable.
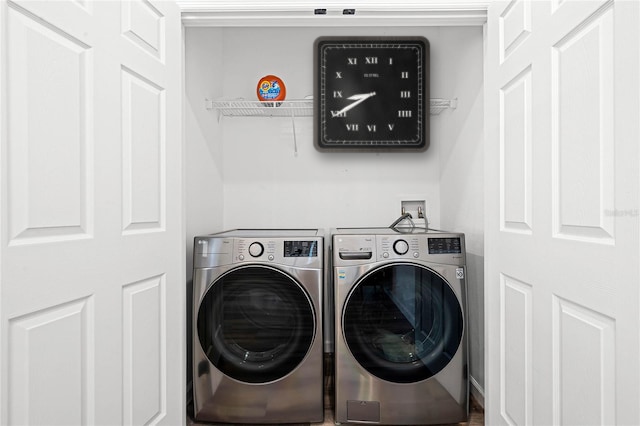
**8:40**
